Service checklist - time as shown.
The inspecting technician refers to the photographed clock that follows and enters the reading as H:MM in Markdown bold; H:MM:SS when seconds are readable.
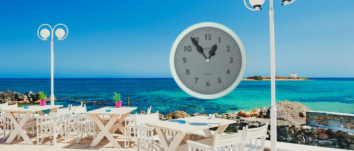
**12:54**
